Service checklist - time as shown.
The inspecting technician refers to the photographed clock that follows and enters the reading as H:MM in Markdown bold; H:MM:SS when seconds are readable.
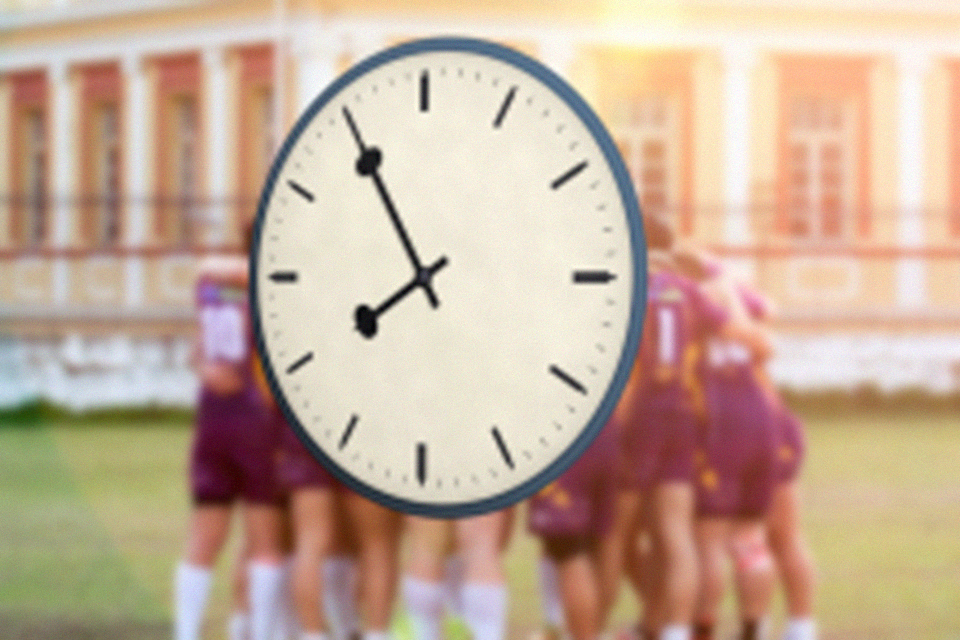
**7:55**
